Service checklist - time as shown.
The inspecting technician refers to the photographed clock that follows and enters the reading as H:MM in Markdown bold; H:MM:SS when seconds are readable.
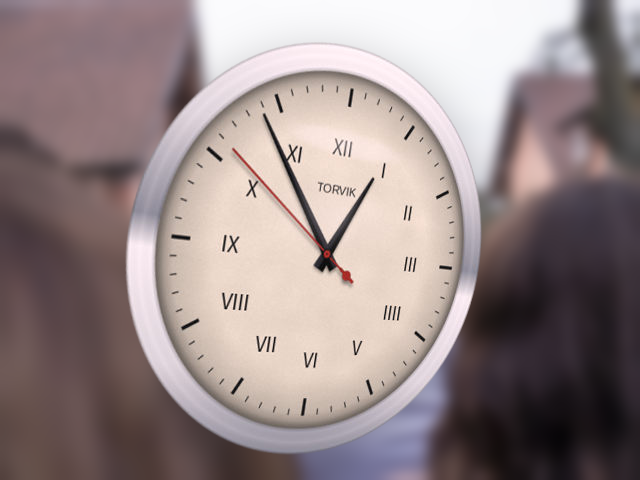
**12:53:51**
